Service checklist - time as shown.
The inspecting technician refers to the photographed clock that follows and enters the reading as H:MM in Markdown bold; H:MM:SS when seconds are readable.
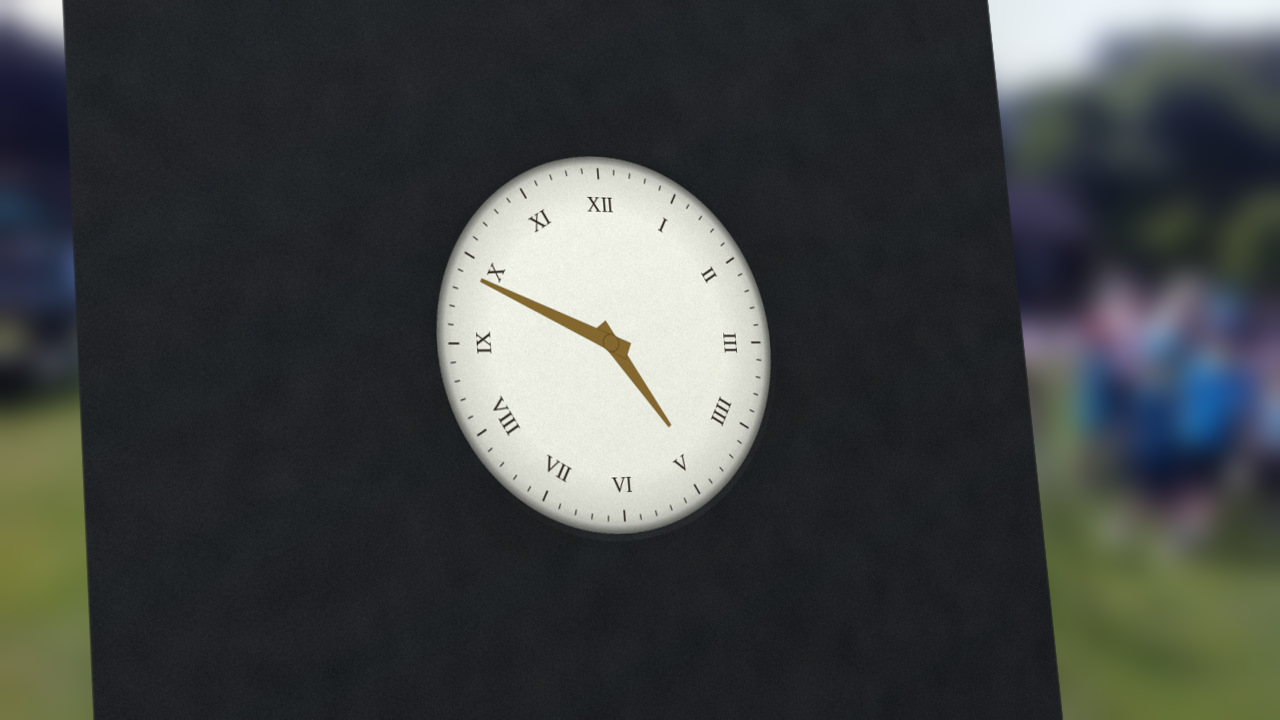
**4:49**
